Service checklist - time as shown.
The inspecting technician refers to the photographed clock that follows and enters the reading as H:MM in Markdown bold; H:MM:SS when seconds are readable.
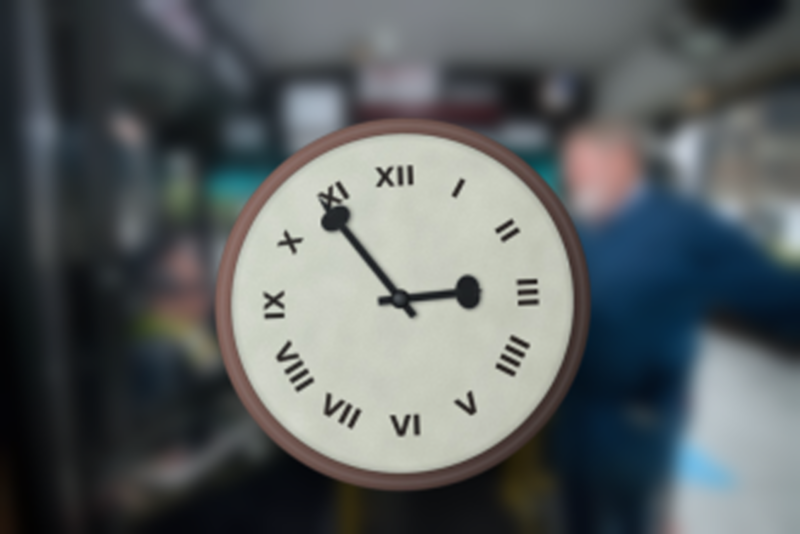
**2:54**
